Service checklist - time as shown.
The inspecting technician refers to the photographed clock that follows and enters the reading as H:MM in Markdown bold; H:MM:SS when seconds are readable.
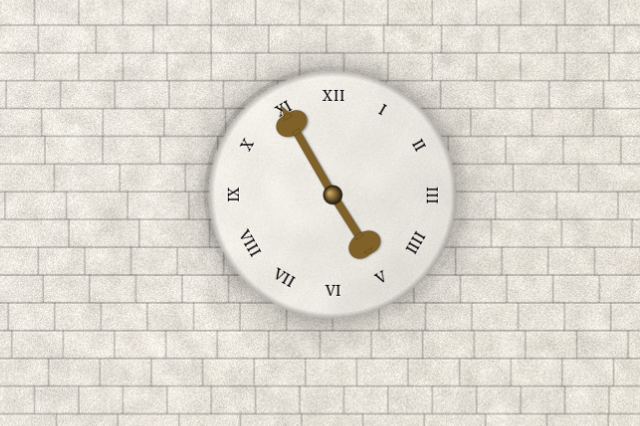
**4:55**
